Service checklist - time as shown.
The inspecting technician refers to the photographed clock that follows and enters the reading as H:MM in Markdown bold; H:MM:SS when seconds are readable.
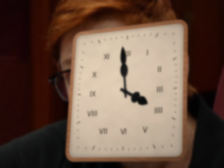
**3:59**
